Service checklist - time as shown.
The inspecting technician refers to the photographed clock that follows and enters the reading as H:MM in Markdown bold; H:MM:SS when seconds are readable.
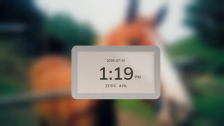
**1:19**
